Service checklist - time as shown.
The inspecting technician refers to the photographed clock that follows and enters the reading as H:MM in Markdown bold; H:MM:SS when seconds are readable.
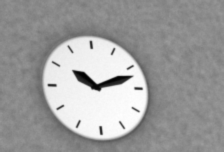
**10:12**
